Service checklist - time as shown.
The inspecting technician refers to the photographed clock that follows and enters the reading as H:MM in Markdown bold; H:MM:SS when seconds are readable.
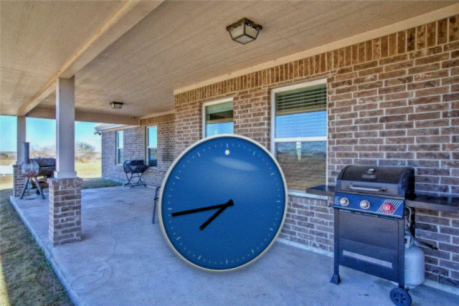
**7:44**
